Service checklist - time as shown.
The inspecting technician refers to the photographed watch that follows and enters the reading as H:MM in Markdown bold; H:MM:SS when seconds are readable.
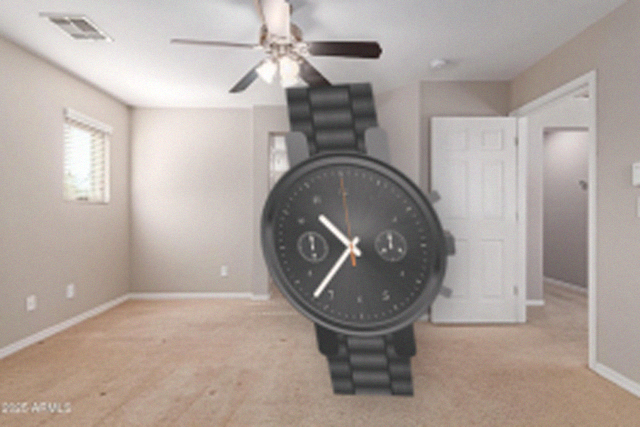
**10:37**
